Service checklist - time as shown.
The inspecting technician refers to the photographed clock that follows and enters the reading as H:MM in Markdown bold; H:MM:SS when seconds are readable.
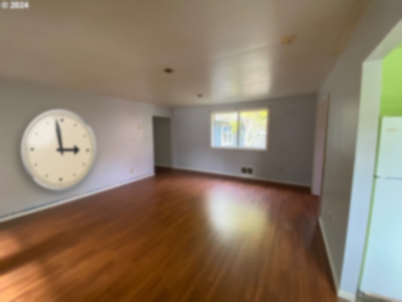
**2:58**
